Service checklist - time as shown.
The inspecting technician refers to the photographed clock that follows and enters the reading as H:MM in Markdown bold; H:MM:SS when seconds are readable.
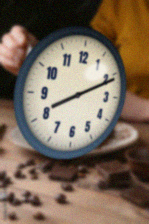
**8:11**
